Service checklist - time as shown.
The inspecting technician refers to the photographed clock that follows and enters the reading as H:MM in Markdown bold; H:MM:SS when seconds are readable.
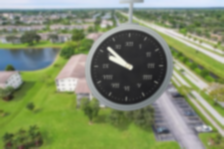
**9:52**
